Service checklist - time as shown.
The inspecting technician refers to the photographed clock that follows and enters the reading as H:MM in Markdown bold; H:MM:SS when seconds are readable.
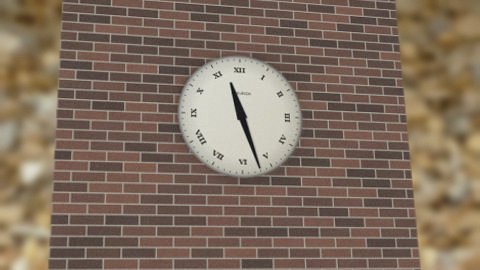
**11:27**
